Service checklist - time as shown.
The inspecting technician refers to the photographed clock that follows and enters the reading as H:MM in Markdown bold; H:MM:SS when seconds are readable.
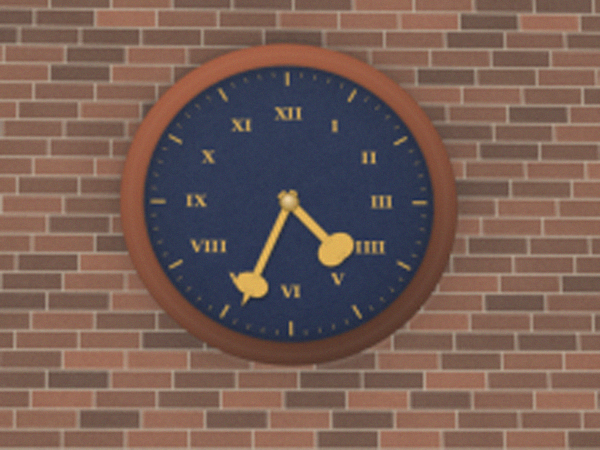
**4:34**
